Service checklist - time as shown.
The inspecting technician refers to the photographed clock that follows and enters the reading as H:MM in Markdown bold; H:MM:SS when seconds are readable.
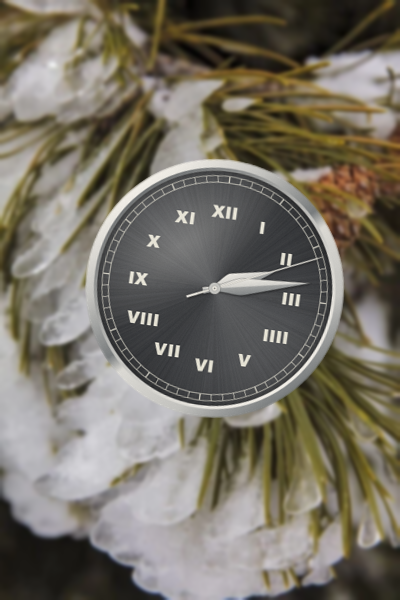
**2:13:11**
